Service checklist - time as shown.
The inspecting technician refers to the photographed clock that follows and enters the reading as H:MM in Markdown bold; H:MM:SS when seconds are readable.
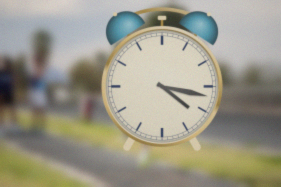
**4:17**
